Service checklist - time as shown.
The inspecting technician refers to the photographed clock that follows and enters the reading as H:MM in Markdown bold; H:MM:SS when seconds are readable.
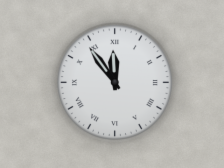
**11:54**
